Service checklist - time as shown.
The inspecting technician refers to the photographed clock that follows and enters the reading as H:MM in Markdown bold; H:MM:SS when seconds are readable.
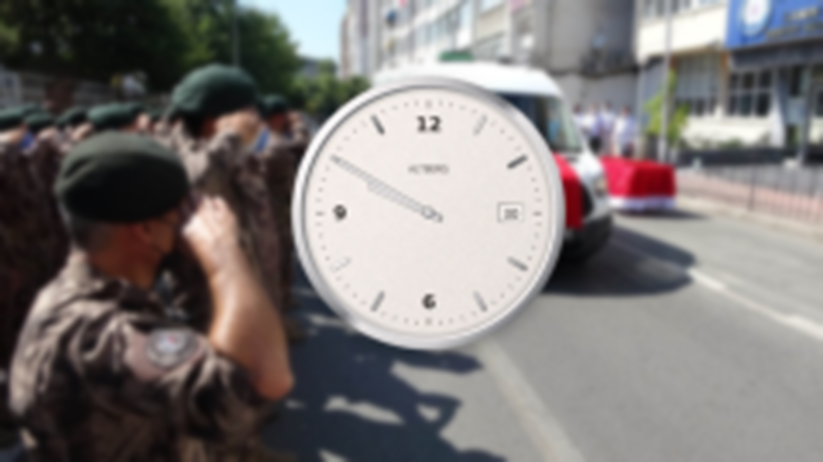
**9:50**
